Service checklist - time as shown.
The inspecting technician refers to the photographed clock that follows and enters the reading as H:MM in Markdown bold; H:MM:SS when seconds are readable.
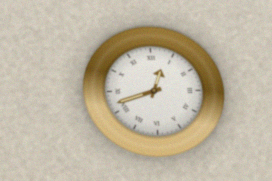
**12:42**
